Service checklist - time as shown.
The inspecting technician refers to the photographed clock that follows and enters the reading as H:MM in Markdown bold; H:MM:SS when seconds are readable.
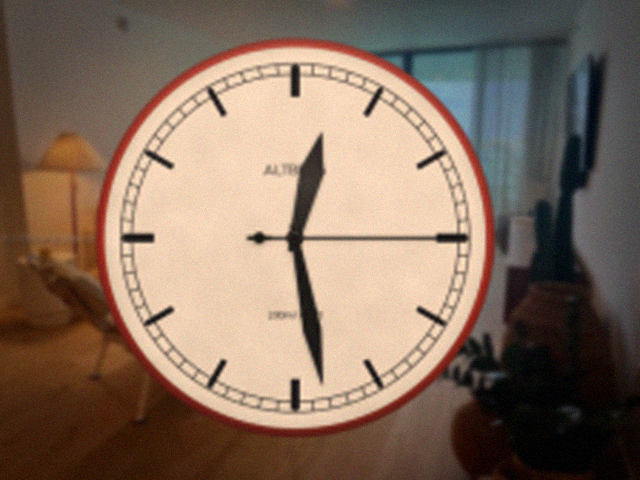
**12:28:15**
